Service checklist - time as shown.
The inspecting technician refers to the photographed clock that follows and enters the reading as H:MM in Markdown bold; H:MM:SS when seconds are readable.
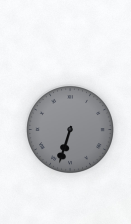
**6:33**
